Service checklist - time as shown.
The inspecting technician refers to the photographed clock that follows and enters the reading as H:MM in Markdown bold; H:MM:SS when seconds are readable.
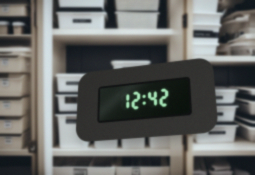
**12:42**
